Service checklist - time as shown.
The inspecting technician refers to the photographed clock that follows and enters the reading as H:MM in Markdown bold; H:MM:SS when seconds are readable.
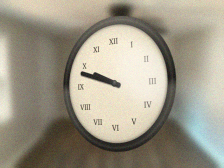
**9:48**
